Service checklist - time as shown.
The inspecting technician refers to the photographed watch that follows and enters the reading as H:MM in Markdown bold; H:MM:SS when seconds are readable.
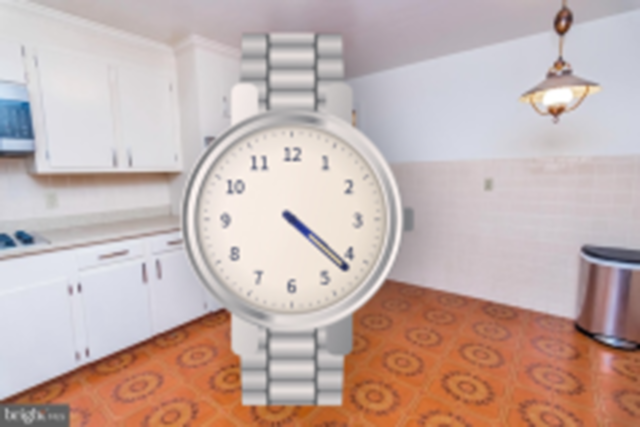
**4:22**
